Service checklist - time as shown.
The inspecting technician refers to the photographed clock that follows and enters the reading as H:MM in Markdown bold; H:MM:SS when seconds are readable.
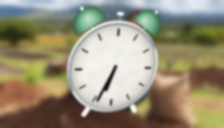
**6:34**
